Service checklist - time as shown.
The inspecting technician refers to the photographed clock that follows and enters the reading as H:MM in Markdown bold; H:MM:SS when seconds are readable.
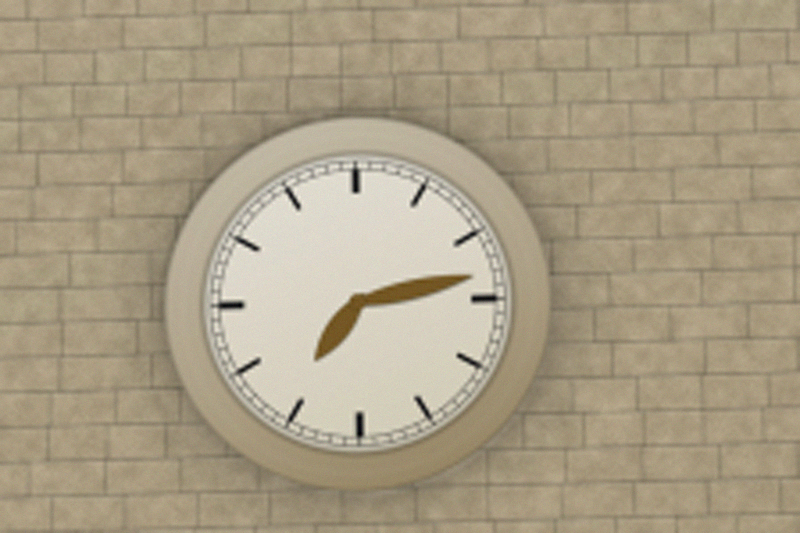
**7:13**
